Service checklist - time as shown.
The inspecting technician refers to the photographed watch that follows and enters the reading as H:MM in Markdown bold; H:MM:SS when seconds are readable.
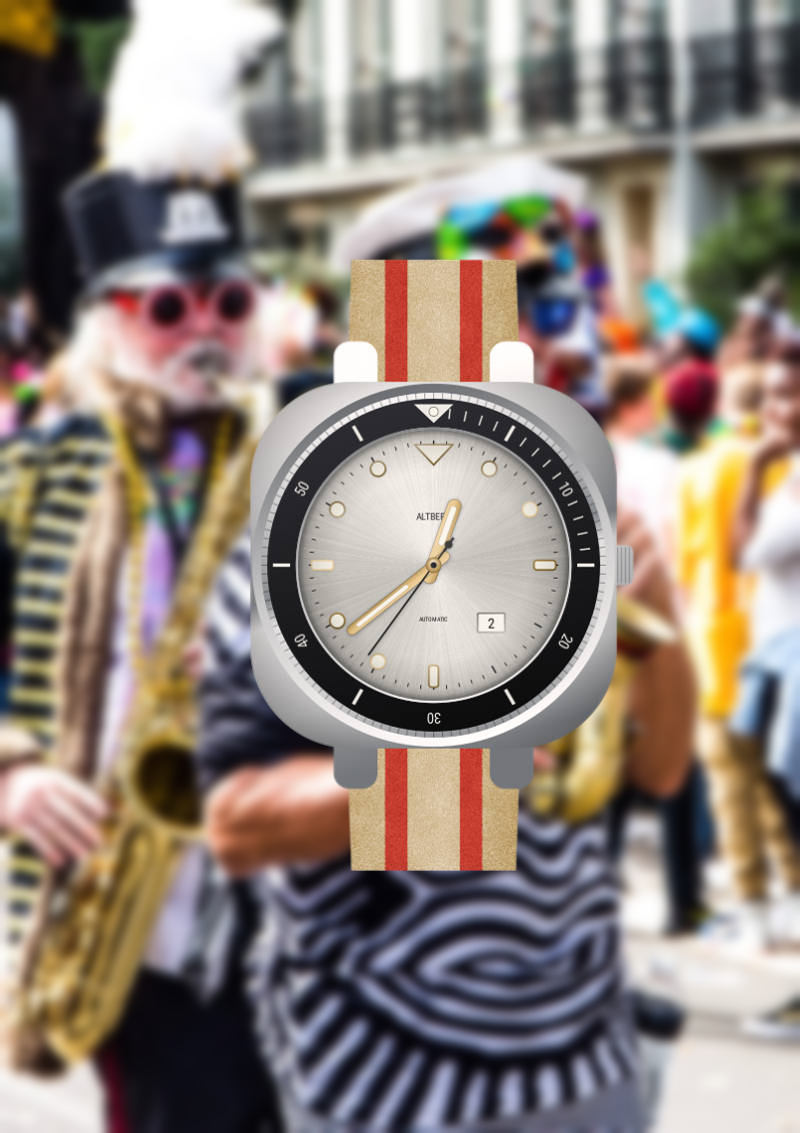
**12:38:36**
